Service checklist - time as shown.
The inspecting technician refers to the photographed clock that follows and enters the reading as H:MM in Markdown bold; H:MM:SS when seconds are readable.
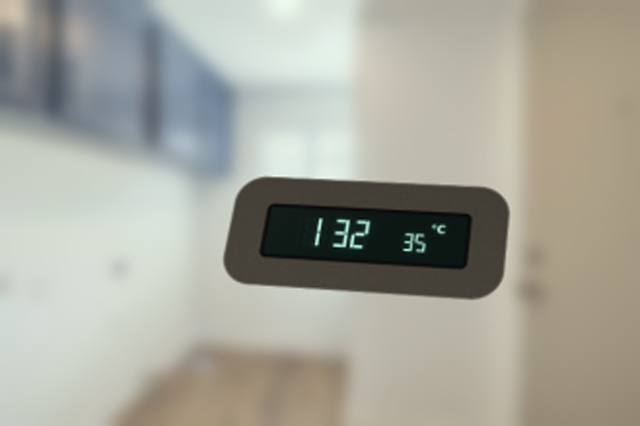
**1:32**
